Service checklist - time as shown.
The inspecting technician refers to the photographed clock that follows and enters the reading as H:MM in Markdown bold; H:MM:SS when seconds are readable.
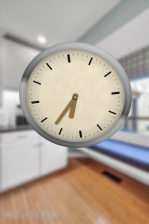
**6:37**
